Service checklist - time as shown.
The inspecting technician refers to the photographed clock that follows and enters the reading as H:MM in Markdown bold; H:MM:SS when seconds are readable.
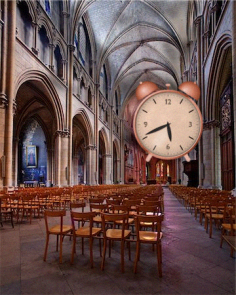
**5:41**
